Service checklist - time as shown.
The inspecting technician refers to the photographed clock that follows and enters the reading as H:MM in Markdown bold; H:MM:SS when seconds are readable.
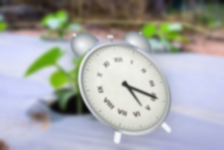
**5:20**
